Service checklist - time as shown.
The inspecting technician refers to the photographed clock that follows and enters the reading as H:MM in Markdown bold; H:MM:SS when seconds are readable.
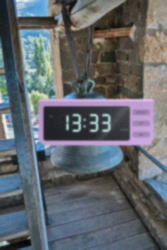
**13:33**
